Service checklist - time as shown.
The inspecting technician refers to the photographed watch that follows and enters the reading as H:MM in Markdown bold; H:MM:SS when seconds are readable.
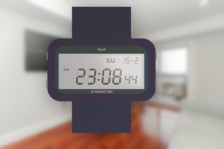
**23:08:44**
